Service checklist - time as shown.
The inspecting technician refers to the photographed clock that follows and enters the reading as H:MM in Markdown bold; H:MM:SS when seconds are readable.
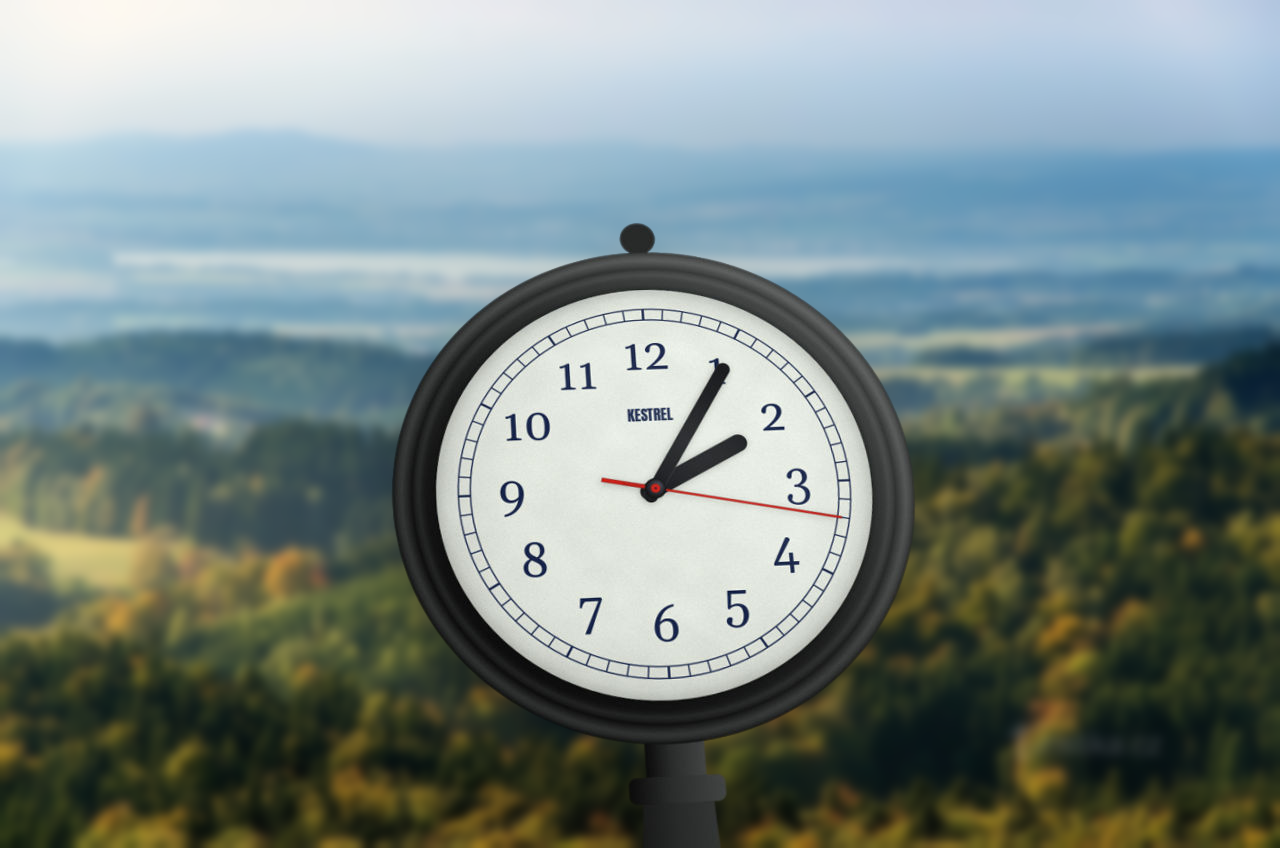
**2:05:17**
